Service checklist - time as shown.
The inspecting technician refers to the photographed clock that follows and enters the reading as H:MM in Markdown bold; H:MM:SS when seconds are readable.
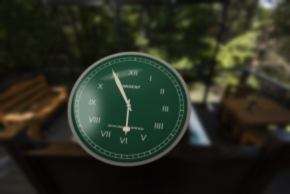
**5:55**
